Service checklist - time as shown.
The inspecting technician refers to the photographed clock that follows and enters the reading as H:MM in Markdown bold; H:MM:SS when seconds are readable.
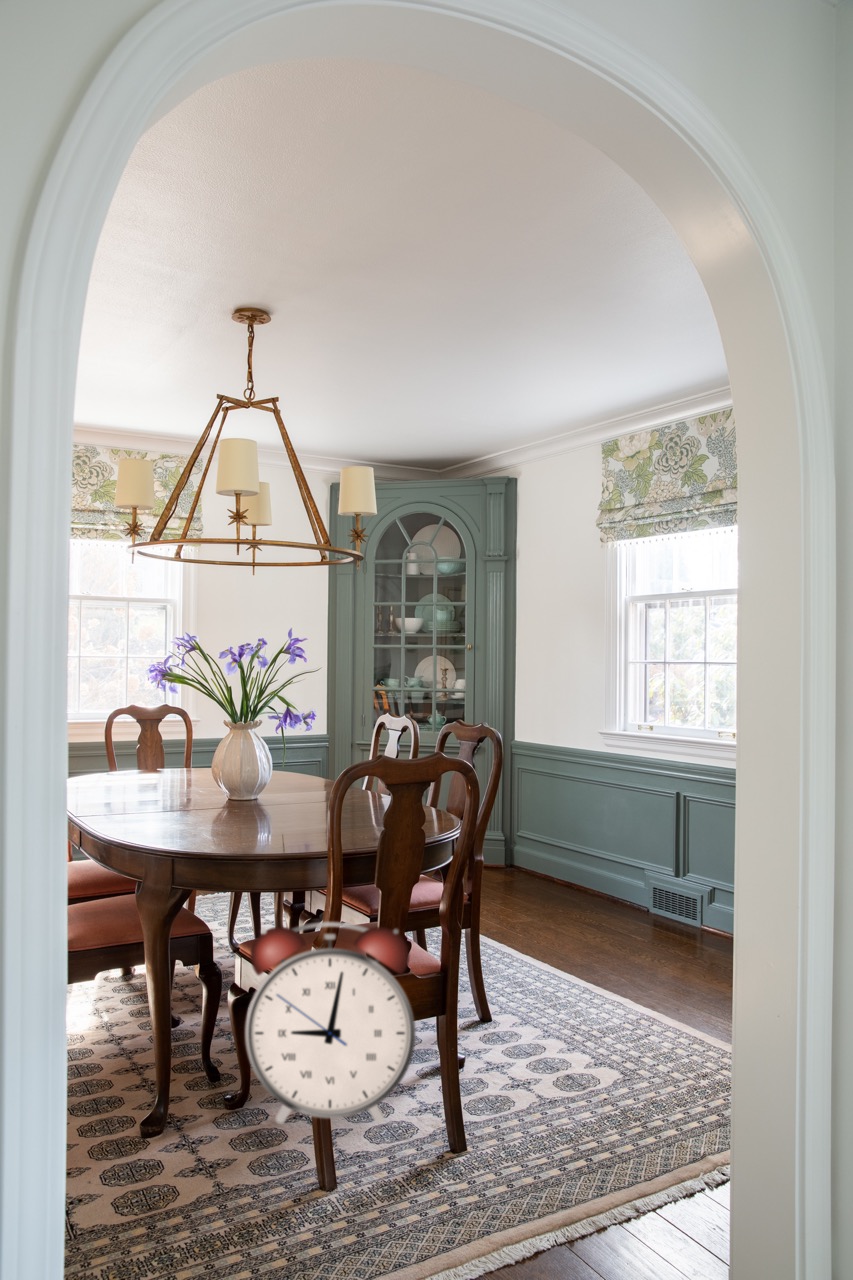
**9:01:51**
